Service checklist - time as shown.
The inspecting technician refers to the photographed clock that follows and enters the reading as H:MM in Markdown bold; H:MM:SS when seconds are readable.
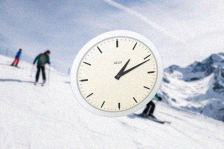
**1:11**
